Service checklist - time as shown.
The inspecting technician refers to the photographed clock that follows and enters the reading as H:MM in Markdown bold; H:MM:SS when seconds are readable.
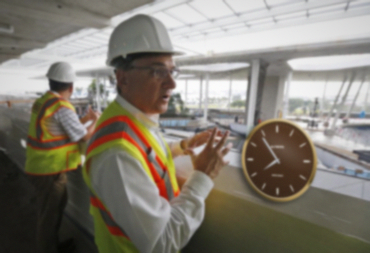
**7:54**
